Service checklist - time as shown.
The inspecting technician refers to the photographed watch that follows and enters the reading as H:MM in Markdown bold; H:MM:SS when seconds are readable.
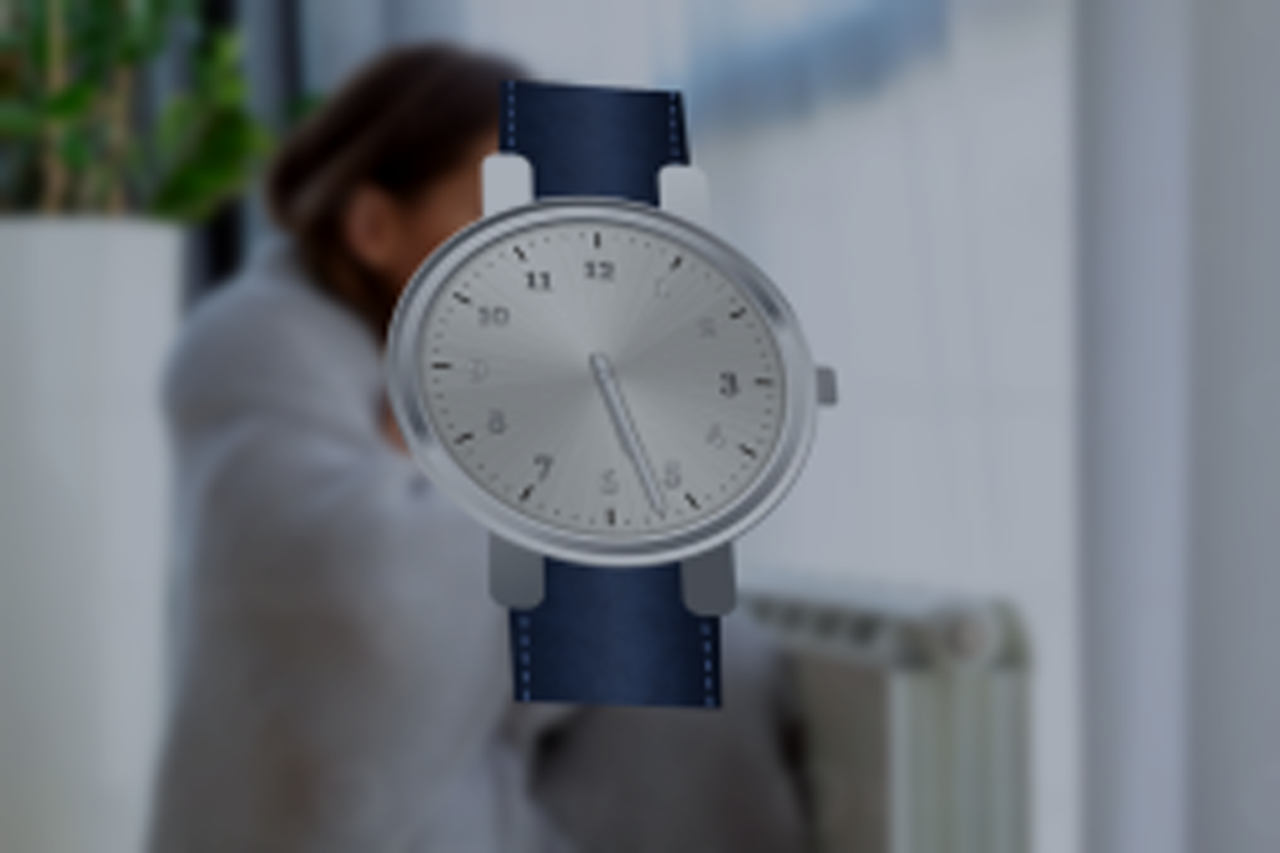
**5:27**
